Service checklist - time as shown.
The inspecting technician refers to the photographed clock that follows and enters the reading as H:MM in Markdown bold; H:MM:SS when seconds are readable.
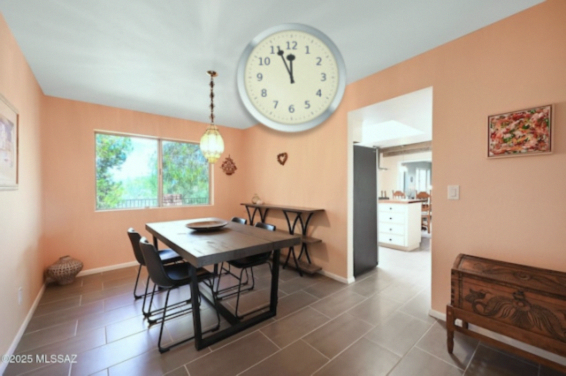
**11:56**
